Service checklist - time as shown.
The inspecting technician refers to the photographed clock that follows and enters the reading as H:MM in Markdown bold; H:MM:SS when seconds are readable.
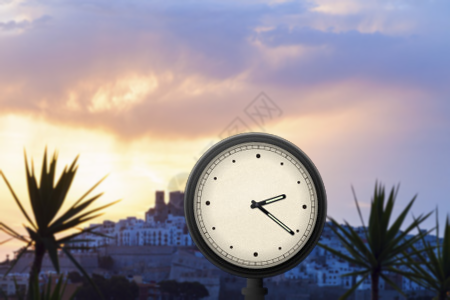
**2:21**
